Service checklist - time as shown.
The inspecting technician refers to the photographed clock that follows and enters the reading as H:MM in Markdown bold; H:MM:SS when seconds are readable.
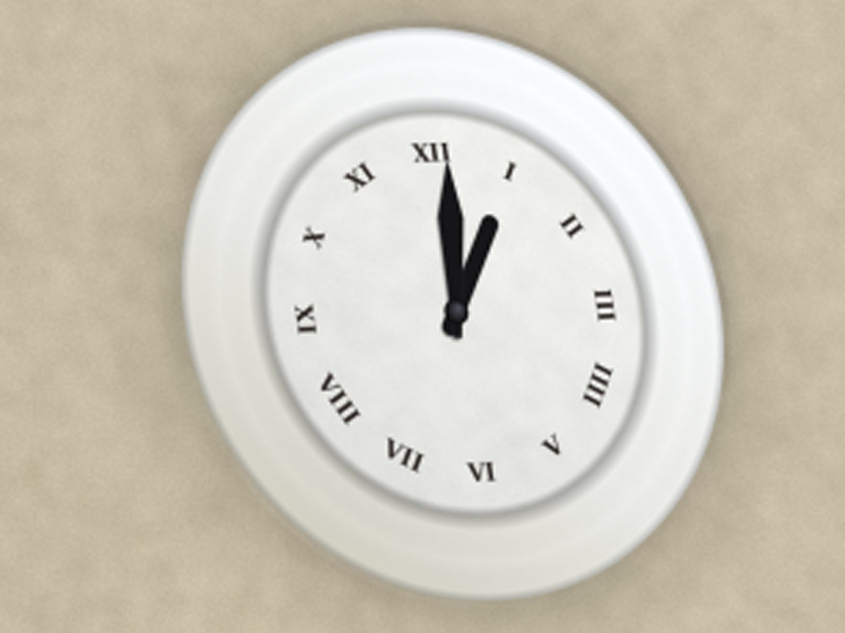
**1:01**
